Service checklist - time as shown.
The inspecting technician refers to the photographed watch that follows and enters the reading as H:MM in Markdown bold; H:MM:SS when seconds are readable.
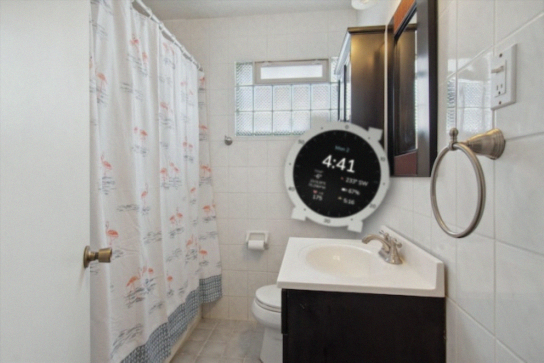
**4:41**
